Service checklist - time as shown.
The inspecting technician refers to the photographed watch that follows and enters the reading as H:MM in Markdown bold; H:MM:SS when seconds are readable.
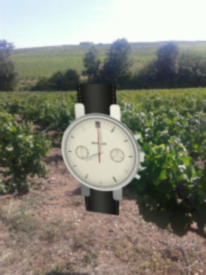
**8:01**
